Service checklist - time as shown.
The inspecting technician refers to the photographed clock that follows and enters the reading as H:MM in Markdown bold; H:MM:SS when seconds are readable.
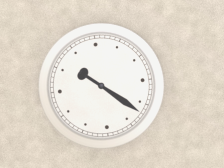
**10:22**
